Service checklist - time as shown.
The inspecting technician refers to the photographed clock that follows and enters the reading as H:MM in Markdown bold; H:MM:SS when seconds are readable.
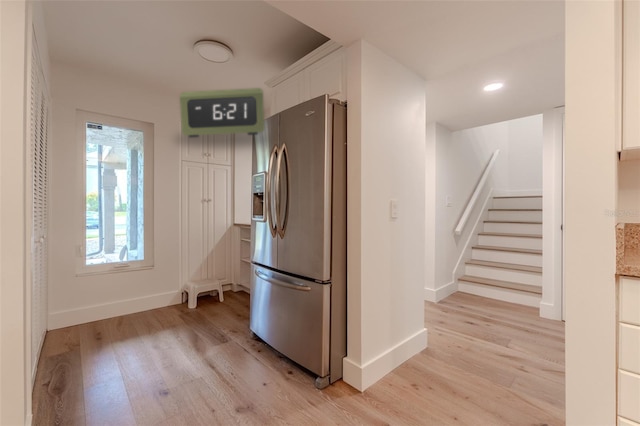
**6:21**
